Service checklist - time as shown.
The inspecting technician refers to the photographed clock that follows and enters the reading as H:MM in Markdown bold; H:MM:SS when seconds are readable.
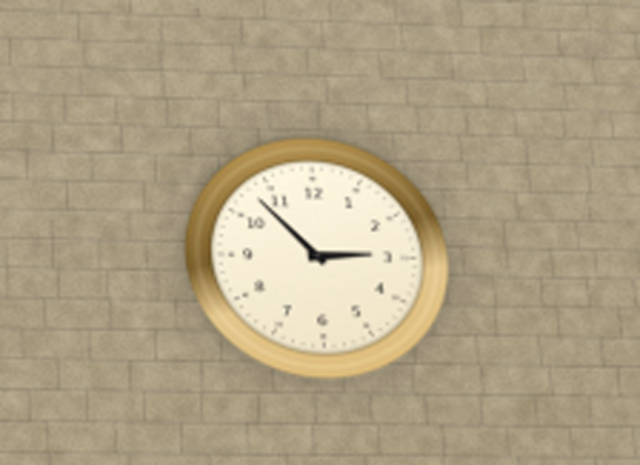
**2:53**
